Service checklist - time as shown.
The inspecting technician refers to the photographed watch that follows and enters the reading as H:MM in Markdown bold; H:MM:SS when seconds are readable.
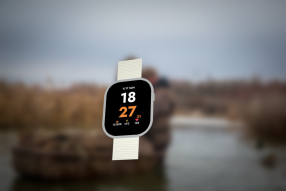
**18:27**
